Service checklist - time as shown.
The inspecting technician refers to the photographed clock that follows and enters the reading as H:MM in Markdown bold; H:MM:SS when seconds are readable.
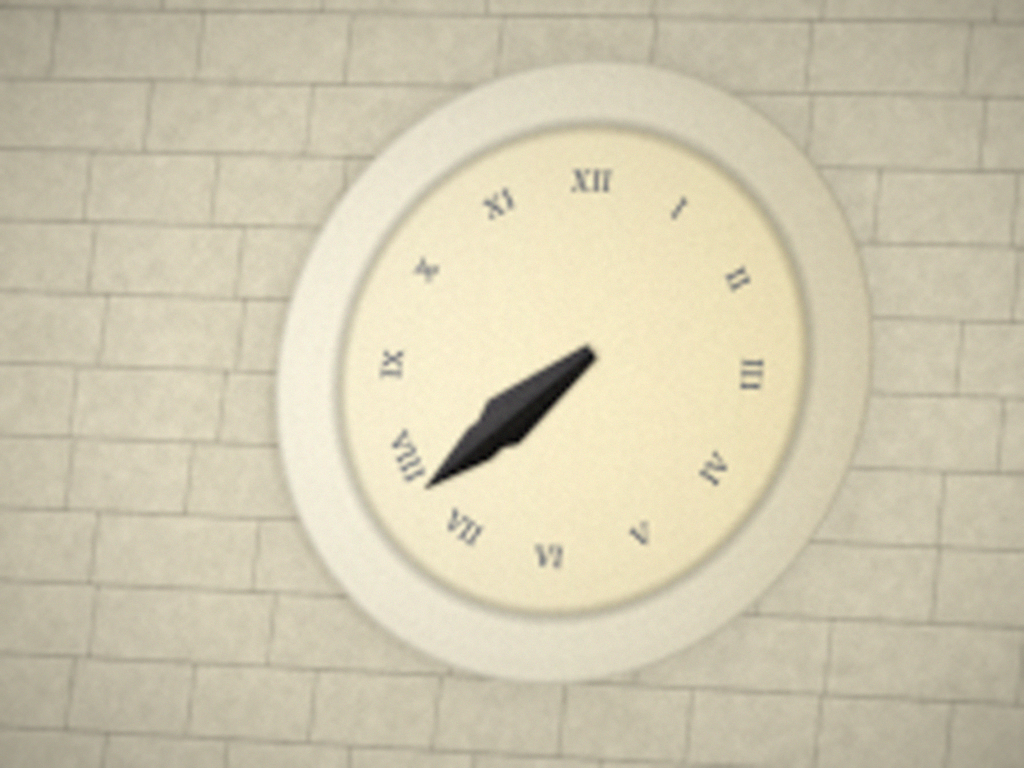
**7:38**
